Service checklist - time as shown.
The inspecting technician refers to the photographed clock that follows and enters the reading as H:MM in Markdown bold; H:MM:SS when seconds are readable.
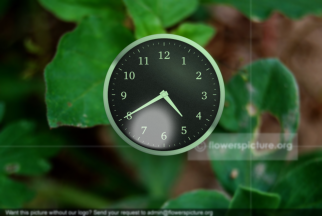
**4:40**
